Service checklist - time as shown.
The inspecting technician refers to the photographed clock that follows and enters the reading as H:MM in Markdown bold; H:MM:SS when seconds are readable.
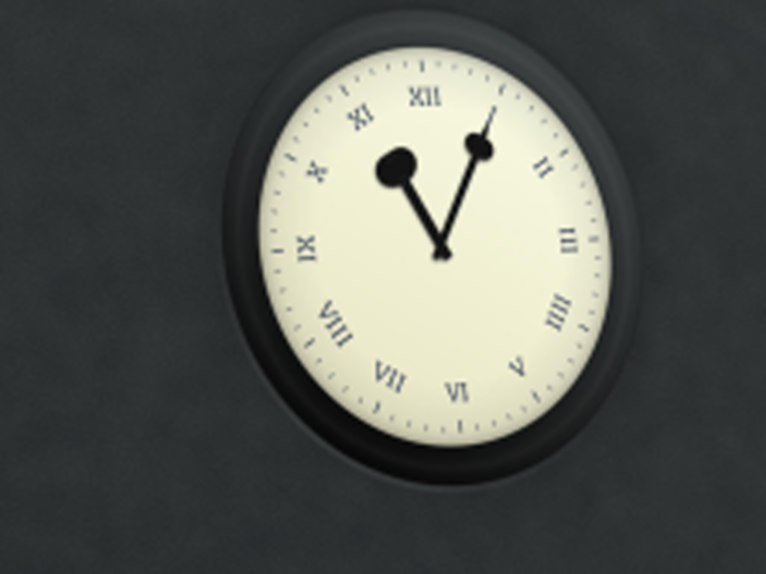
**11:05**
